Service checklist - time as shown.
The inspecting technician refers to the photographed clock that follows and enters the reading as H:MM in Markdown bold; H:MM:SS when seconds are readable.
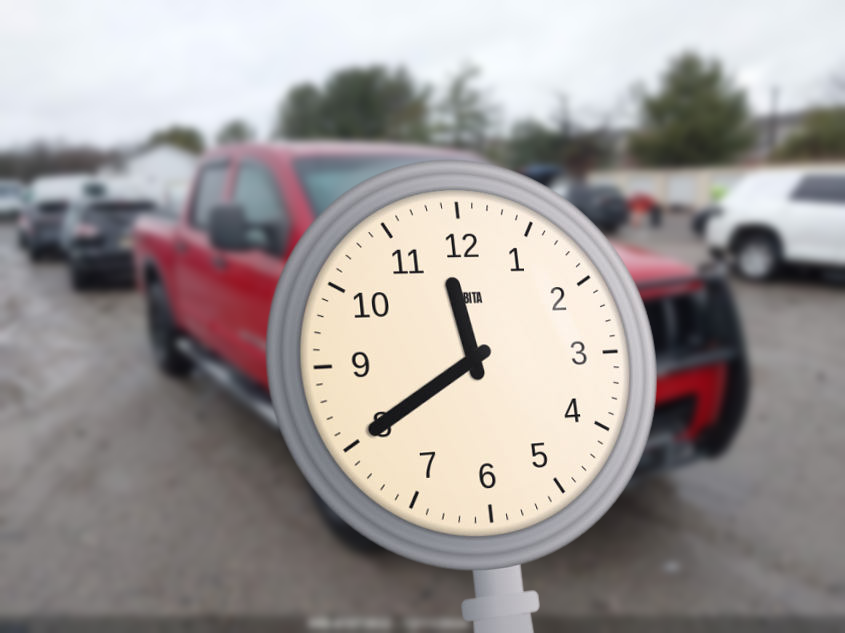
**11:40**
